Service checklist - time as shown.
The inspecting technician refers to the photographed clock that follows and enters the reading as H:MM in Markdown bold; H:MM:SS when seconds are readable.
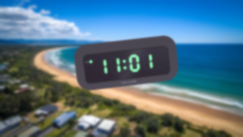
**11:01**
